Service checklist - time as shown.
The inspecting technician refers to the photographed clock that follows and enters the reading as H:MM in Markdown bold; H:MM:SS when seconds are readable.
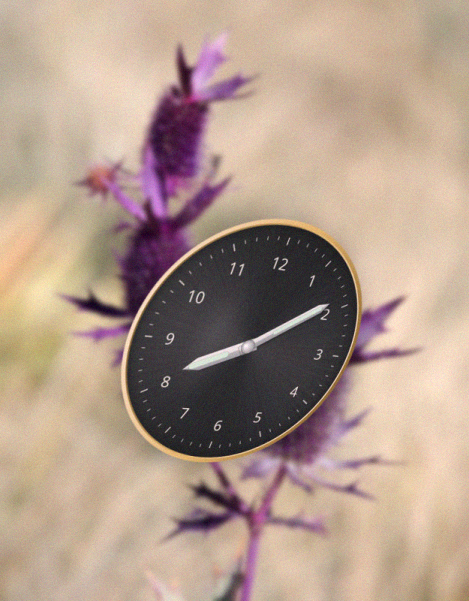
**8:09**
